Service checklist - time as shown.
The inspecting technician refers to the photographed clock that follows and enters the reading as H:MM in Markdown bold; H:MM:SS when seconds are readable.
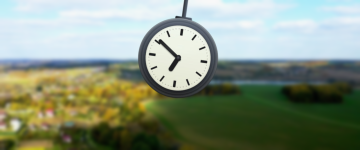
**6:51**
